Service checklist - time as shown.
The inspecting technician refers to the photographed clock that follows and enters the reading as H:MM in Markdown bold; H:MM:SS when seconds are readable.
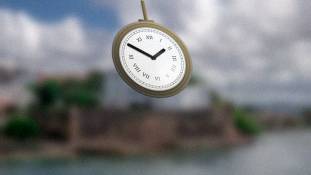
**1:50**
